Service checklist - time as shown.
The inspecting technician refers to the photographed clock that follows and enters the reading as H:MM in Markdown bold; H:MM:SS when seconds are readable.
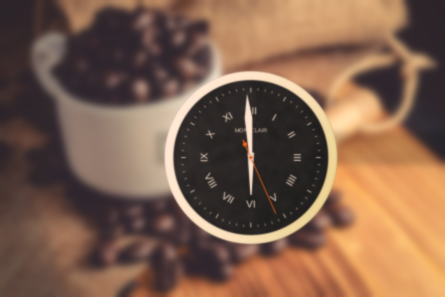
**5:59:26**
